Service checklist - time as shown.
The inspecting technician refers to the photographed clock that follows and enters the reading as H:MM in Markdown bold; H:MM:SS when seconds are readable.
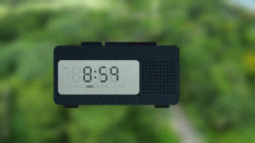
**8:59**
